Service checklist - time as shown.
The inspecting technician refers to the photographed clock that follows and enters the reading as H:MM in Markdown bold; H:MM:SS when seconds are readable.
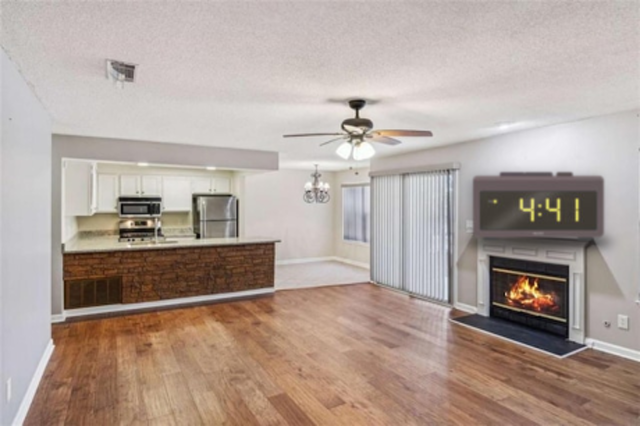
**4:41**
